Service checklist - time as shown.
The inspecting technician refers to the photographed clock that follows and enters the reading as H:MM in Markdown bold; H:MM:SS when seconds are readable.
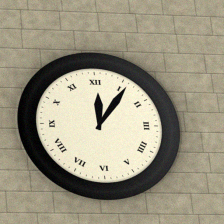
**12:06**
